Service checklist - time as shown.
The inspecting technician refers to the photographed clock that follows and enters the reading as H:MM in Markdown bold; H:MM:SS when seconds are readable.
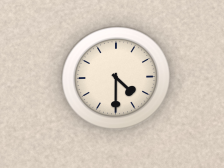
**4:30**
